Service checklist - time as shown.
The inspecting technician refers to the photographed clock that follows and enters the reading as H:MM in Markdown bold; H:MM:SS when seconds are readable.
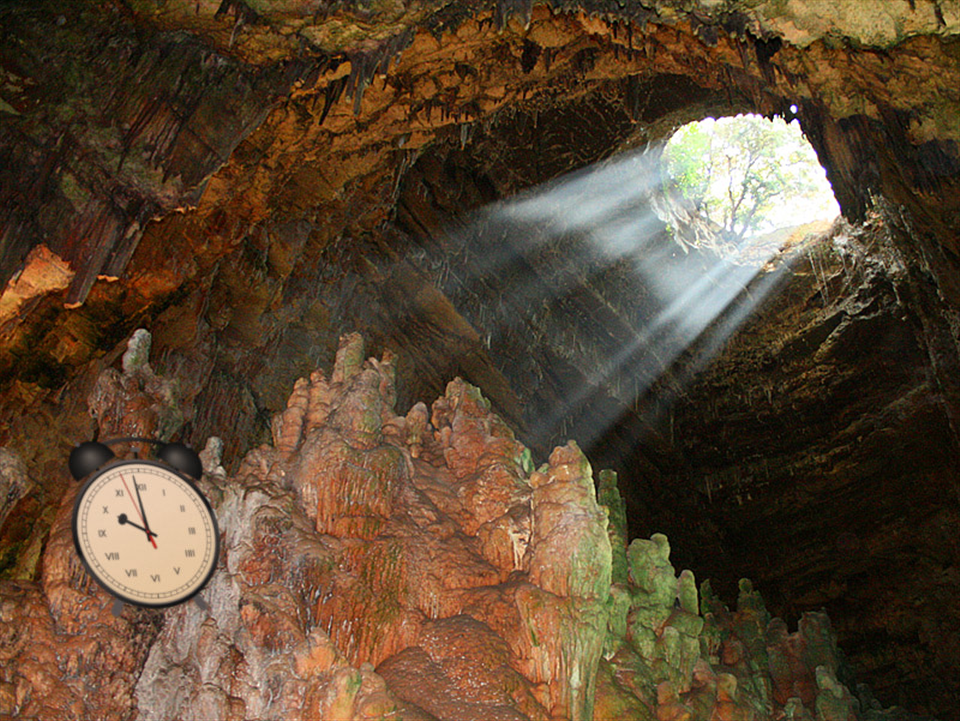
**9:58:57**
